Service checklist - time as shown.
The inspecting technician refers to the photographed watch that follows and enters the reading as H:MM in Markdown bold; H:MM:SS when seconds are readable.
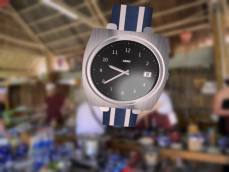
**9:39**
